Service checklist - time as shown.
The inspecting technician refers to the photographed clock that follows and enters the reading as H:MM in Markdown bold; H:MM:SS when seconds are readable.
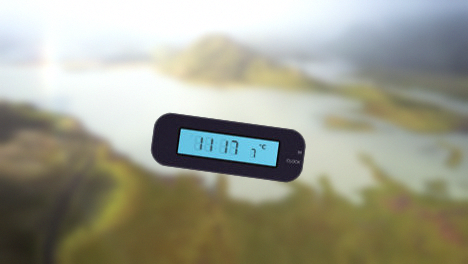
**11:17**
